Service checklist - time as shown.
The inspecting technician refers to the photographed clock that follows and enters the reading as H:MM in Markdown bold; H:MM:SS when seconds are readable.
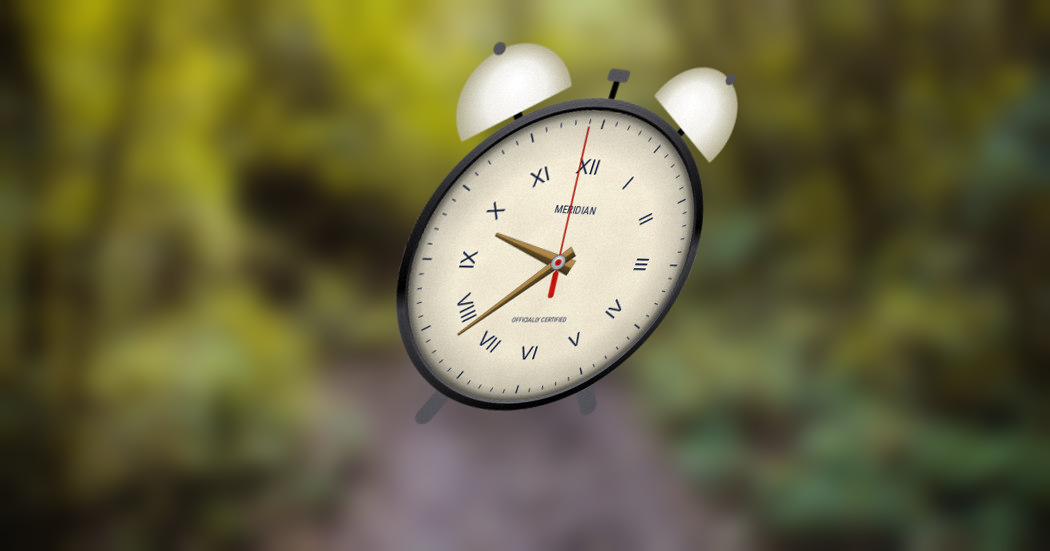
**9:37:59**
